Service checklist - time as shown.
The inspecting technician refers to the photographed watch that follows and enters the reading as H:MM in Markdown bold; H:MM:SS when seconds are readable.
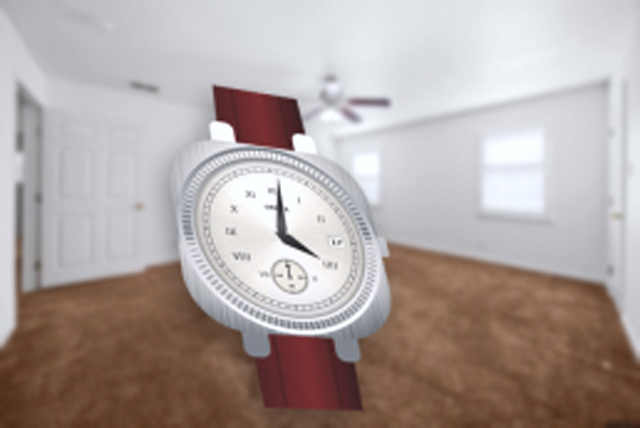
**4:01**
